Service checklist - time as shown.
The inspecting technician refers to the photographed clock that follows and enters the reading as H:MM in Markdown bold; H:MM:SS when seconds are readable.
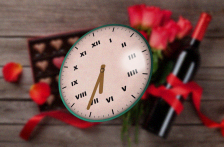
**6:36**
